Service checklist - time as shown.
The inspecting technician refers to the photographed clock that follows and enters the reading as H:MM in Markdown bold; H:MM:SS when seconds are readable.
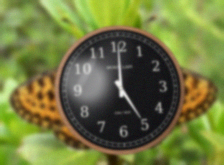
**5:00**
